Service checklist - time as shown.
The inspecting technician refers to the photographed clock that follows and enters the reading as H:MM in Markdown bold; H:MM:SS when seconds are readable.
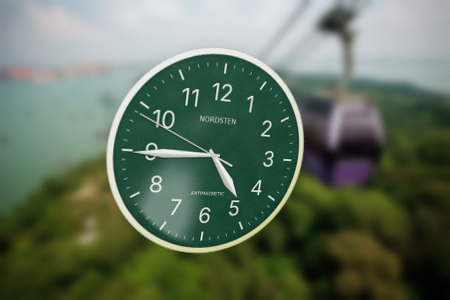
**4:44:49**
